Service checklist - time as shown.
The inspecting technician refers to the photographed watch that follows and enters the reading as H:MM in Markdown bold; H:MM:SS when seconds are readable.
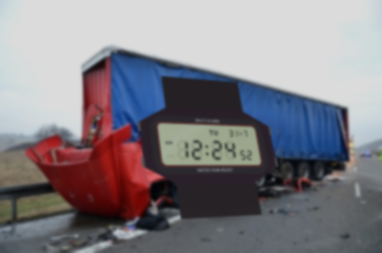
**12:24**
